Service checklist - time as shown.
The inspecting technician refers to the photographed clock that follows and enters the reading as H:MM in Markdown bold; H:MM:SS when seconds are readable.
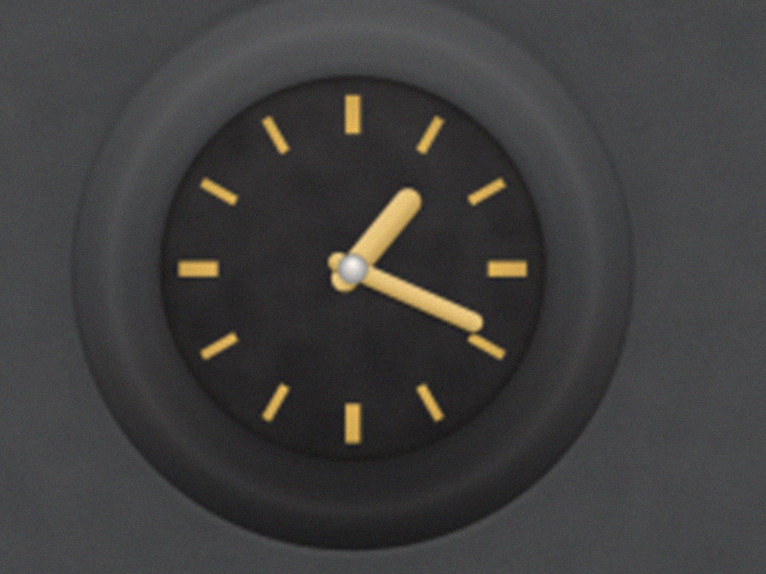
**1:19**
